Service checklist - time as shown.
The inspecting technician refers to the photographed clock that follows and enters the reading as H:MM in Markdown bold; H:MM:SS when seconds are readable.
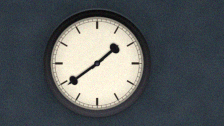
**1:39**
